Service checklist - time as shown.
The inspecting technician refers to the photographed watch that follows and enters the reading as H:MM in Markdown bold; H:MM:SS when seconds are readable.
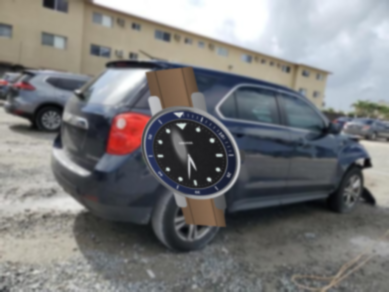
**5:32**
